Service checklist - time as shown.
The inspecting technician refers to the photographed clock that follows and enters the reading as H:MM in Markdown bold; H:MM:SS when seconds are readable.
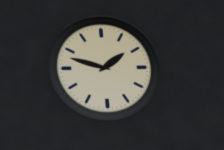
**1:48**
